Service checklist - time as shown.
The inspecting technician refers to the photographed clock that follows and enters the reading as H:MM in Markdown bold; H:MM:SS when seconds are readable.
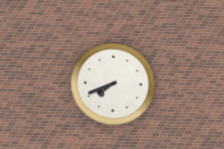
**7:41**
